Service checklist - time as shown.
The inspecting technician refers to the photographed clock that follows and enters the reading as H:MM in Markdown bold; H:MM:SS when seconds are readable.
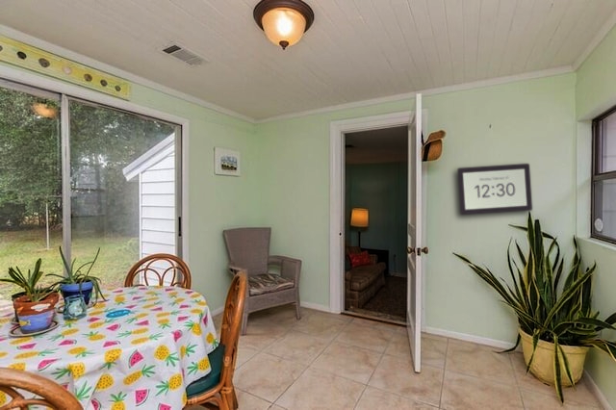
**12:30**
